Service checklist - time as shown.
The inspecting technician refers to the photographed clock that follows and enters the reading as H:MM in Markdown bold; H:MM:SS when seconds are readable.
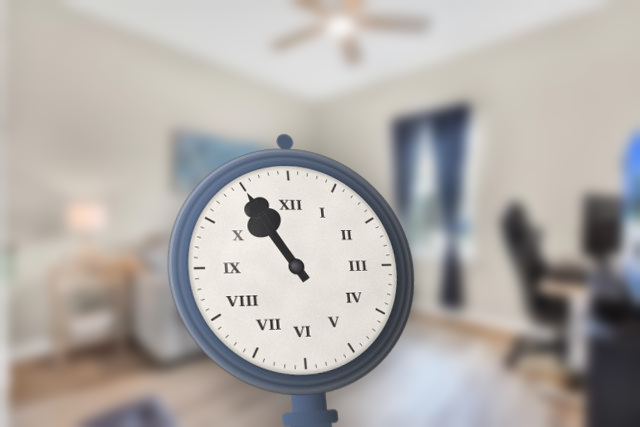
**10:55**
